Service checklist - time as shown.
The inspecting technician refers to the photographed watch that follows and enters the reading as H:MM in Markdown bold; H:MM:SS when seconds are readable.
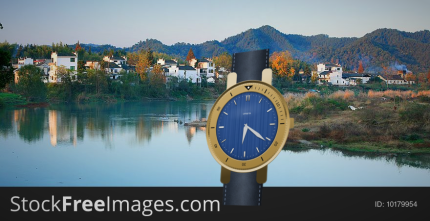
**6:21**
